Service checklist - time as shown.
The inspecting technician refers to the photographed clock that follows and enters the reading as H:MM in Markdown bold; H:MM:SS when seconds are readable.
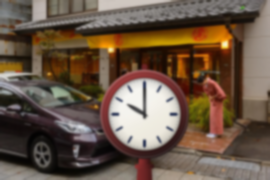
**10:00**
